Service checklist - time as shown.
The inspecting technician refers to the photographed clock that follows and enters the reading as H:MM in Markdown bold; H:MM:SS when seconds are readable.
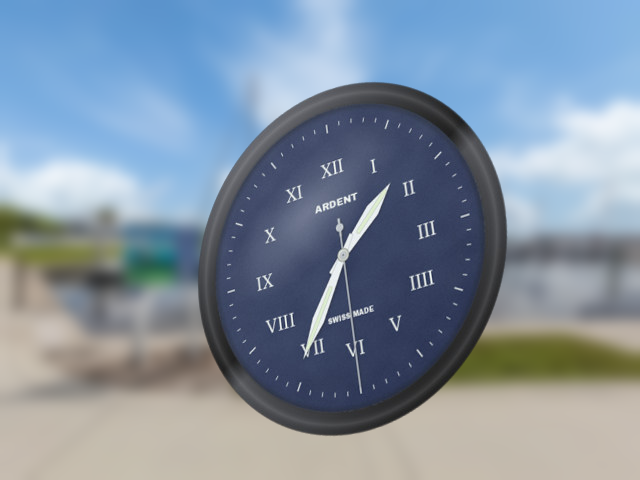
**1:35:30**
